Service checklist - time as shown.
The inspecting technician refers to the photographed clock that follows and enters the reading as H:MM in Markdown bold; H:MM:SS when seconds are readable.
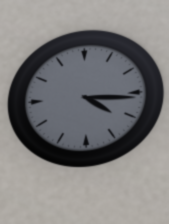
**4:16**
